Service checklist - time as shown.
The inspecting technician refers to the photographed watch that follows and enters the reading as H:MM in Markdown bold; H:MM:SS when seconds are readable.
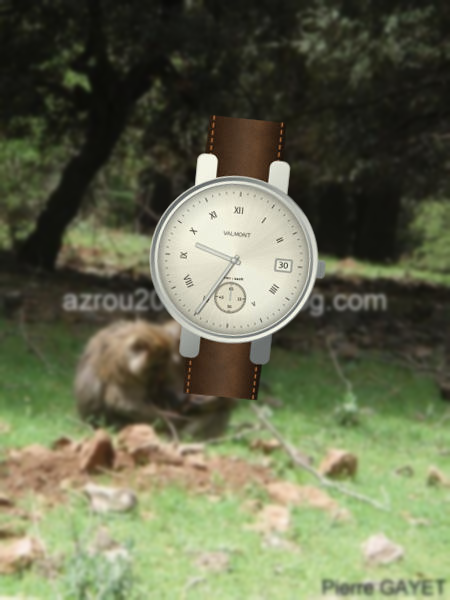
**9:35**
